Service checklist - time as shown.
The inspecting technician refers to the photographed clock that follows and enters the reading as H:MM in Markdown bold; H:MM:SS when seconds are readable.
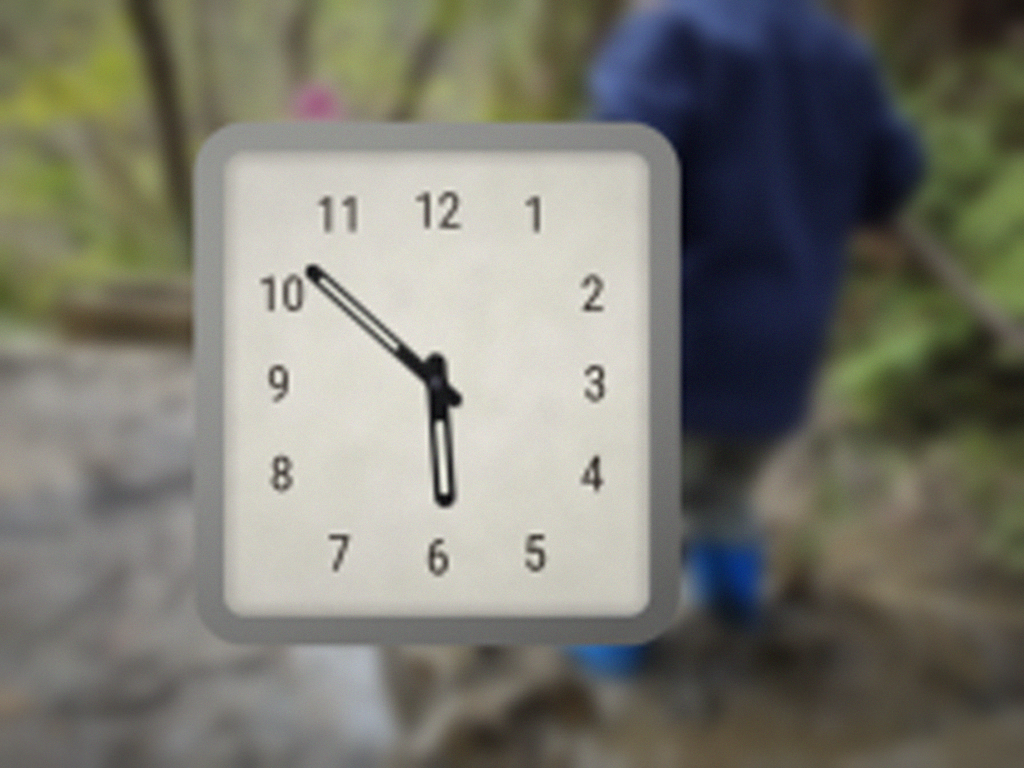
**5:52**
